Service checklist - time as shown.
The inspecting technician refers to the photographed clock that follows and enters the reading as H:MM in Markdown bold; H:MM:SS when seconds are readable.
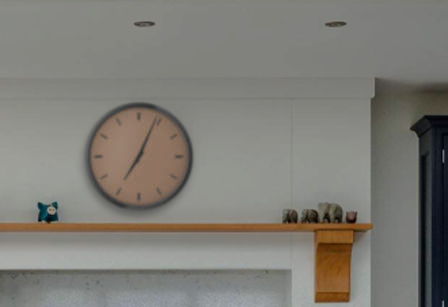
**7:04**
